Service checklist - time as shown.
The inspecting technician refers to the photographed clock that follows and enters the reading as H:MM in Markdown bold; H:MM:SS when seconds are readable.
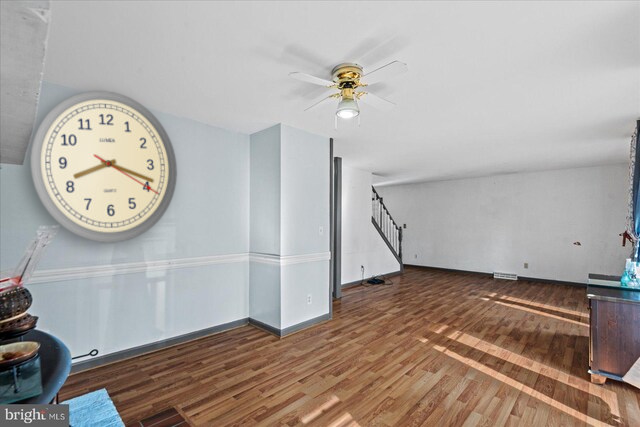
**8:18:20**
